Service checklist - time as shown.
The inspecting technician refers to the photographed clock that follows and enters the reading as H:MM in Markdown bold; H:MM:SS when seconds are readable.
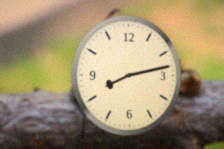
**8:13**
